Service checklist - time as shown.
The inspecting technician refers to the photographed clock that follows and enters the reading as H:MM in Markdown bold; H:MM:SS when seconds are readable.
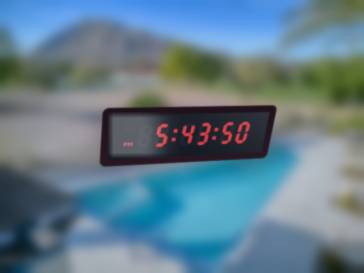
**5:43:50**
